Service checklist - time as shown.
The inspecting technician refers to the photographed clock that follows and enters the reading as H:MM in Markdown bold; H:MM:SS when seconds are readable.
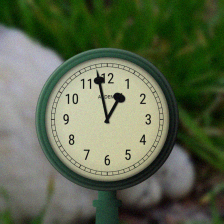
**12:58**
